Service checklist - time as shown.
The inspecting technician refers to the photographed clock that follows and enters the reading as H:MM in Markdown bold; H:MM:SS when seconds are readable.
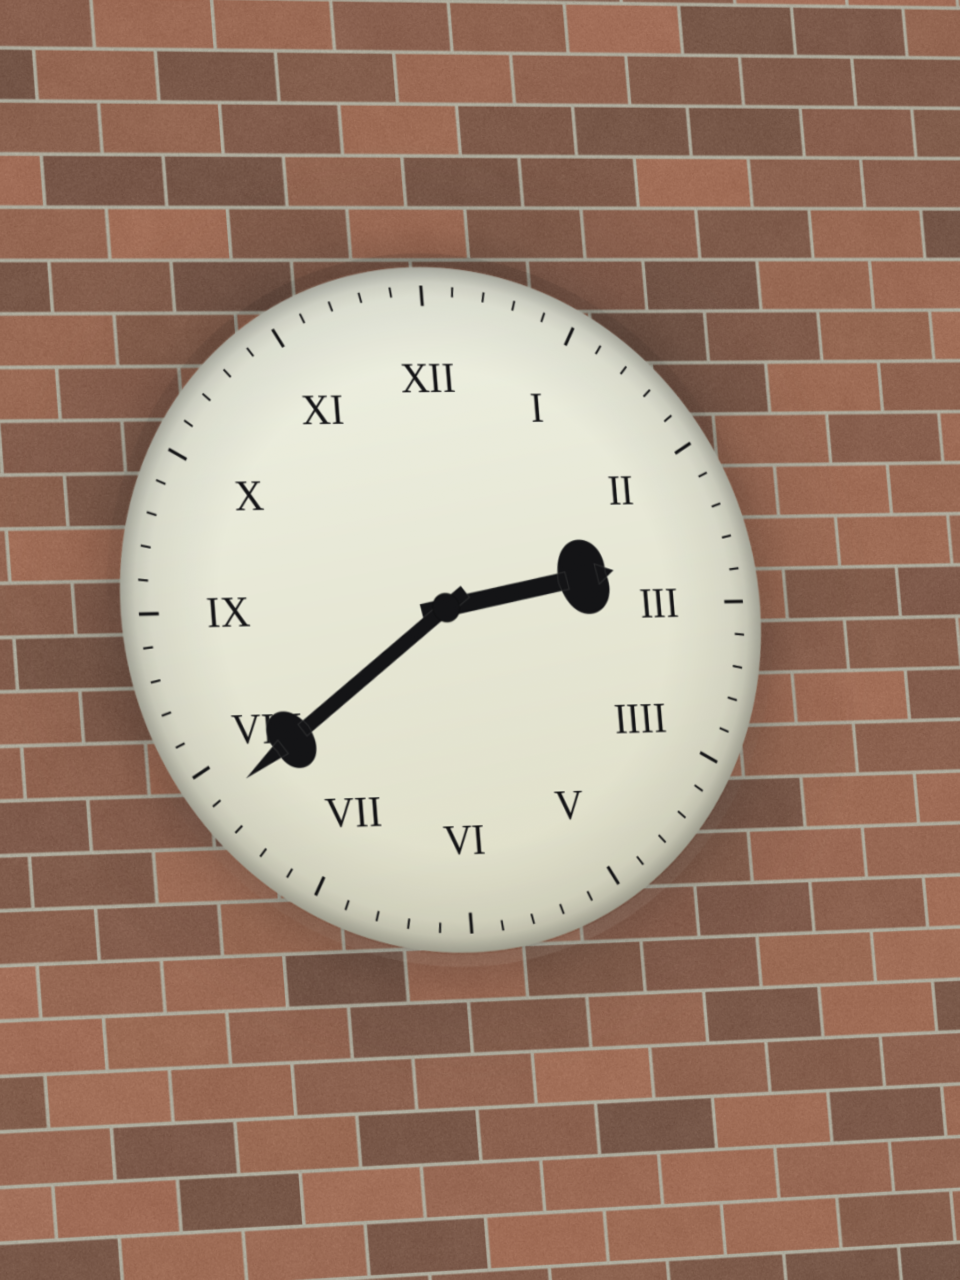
**2:39**
